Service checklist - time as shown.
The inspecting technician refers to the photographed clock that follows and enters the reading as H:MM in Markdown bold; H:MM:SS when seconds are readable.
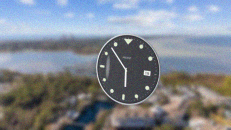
**5:53**
